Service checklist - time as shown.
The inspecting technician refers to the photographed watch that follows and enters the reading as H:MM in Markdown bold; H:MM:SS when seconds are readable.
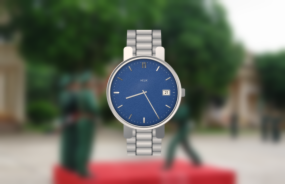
**8:25**
